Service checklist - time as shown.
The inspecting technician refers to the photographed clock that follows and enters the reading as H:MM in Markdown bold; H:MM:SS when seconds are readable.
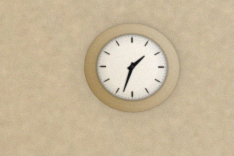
**1:33**
